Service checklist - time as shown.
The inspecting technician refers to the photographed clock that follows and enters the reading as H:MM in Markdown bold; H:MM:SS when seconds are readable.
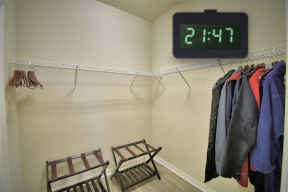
**21:47**
